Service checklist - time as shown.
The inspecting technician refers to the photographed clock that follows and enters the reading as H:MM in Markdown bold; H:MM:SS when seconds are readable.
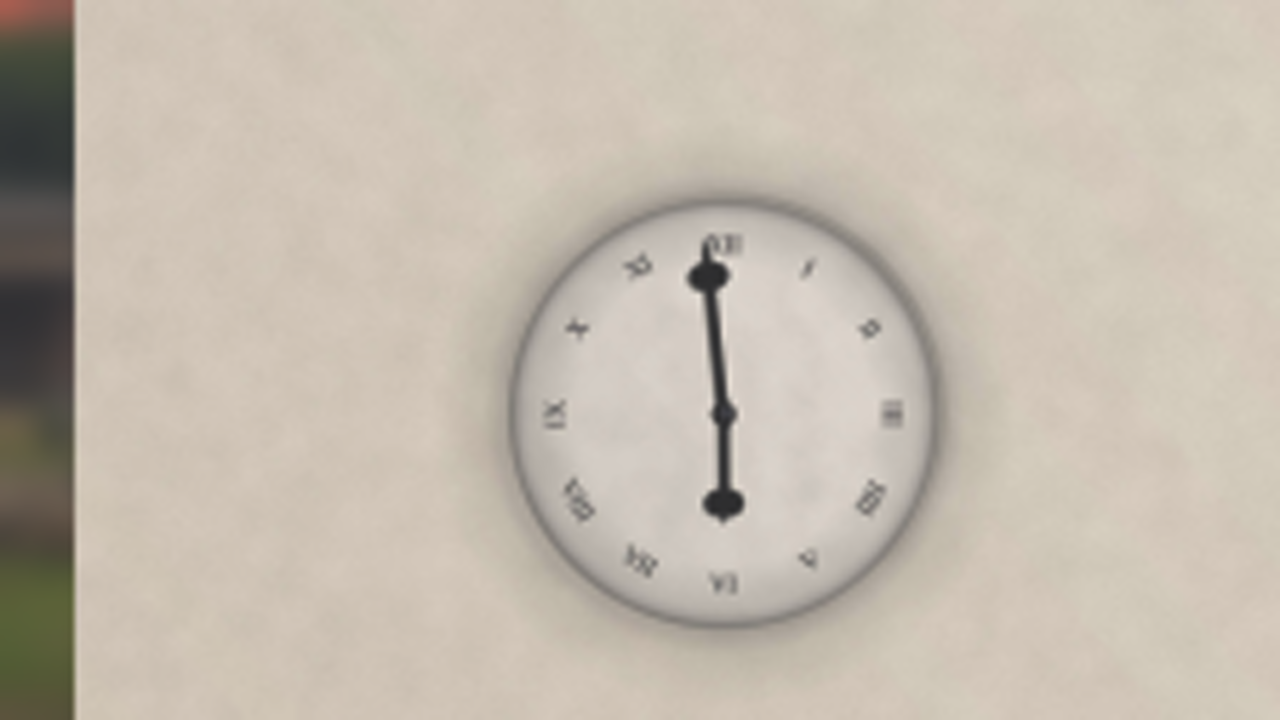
**5:59**
